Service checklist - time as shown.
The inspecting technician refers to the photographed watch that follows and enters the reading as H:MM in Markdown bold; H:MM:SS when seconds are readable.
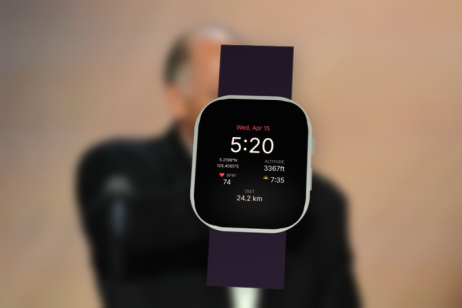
**5:20**
